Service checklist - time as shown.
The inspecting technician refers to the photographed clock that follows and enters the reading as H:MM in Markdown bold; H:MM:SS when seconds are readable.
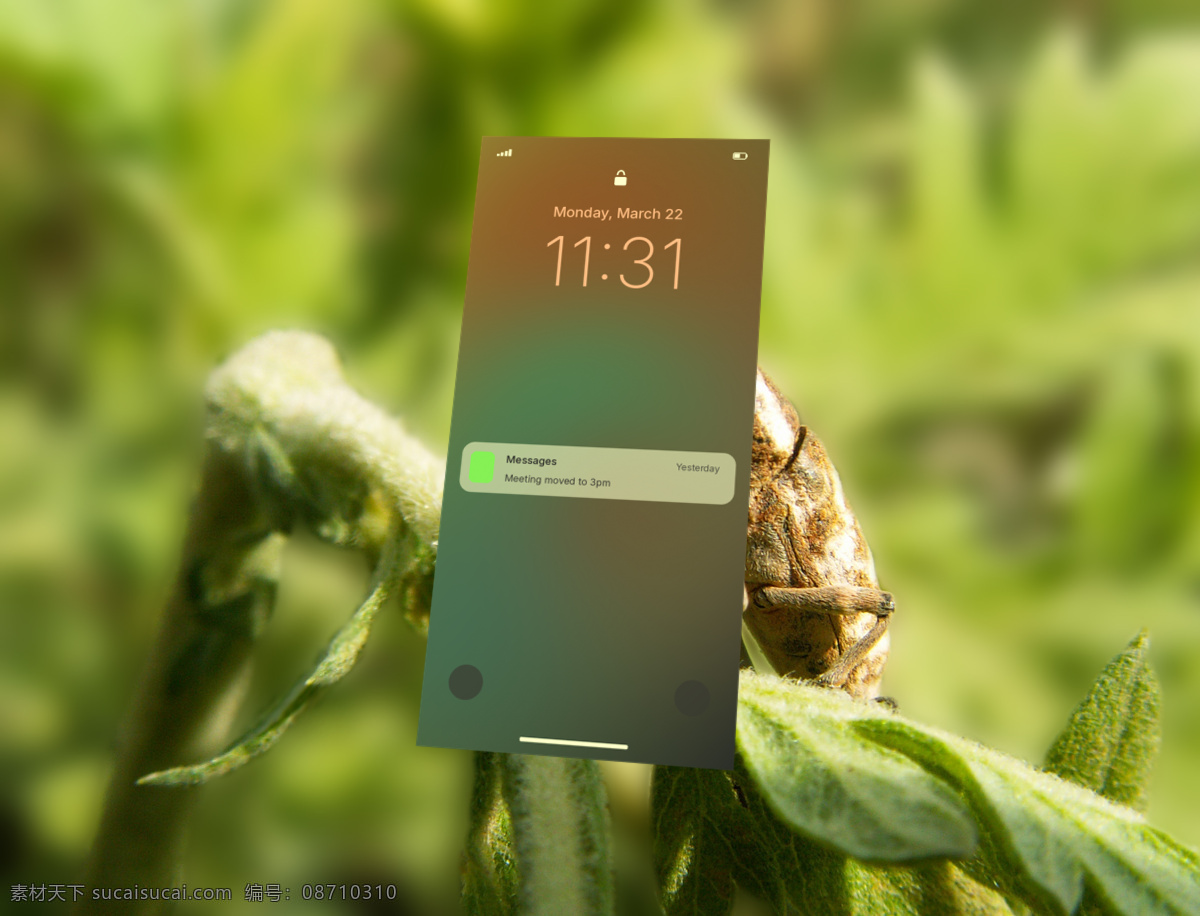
**11:31**
